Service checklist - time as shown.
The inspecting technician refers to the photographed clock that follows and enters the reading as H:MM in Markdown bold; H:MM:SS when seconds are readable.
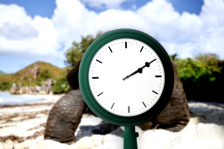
**2:10**
